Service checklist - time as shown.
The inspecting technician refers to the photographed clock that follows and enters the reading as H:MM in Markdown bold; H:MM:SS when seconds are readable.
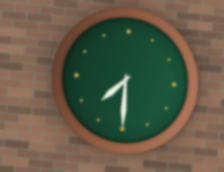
**7:30**
